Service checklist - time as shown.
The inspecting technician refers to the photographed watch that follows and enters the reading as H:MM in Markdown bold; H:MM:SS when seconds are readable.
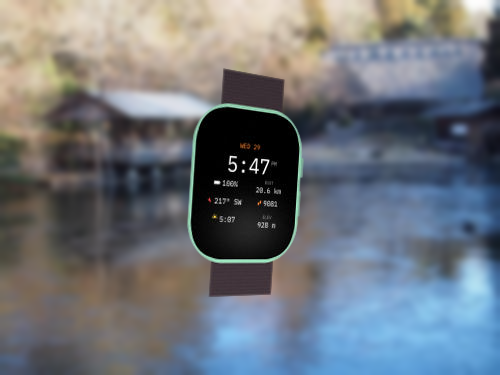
**5:47**
